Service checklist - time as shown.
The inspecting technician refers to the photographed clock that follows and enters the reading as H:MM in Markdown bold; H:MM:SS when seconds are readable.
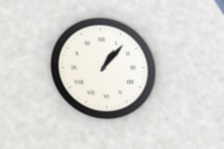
**1:07**
